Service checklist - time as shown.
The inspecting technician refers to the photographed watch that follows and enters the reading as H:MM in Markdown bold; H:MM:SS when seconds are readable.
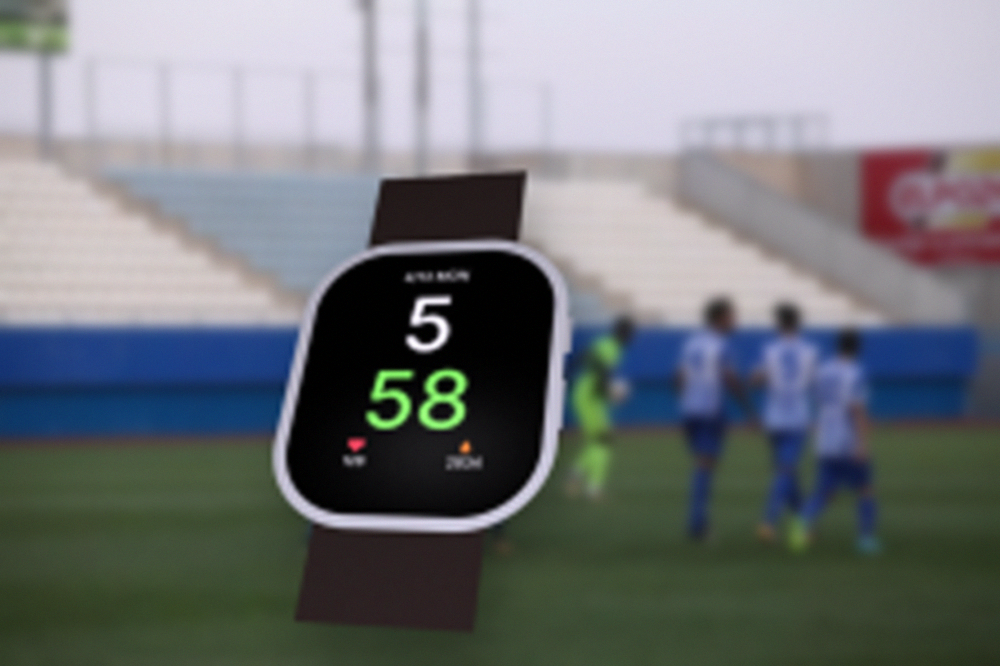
**5:58**
